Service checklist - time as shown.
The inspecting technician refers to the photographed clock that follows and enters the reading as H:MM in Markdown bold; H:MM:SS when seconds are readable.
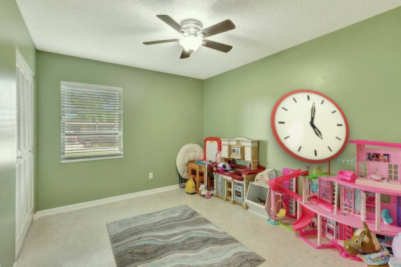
**5:02**
